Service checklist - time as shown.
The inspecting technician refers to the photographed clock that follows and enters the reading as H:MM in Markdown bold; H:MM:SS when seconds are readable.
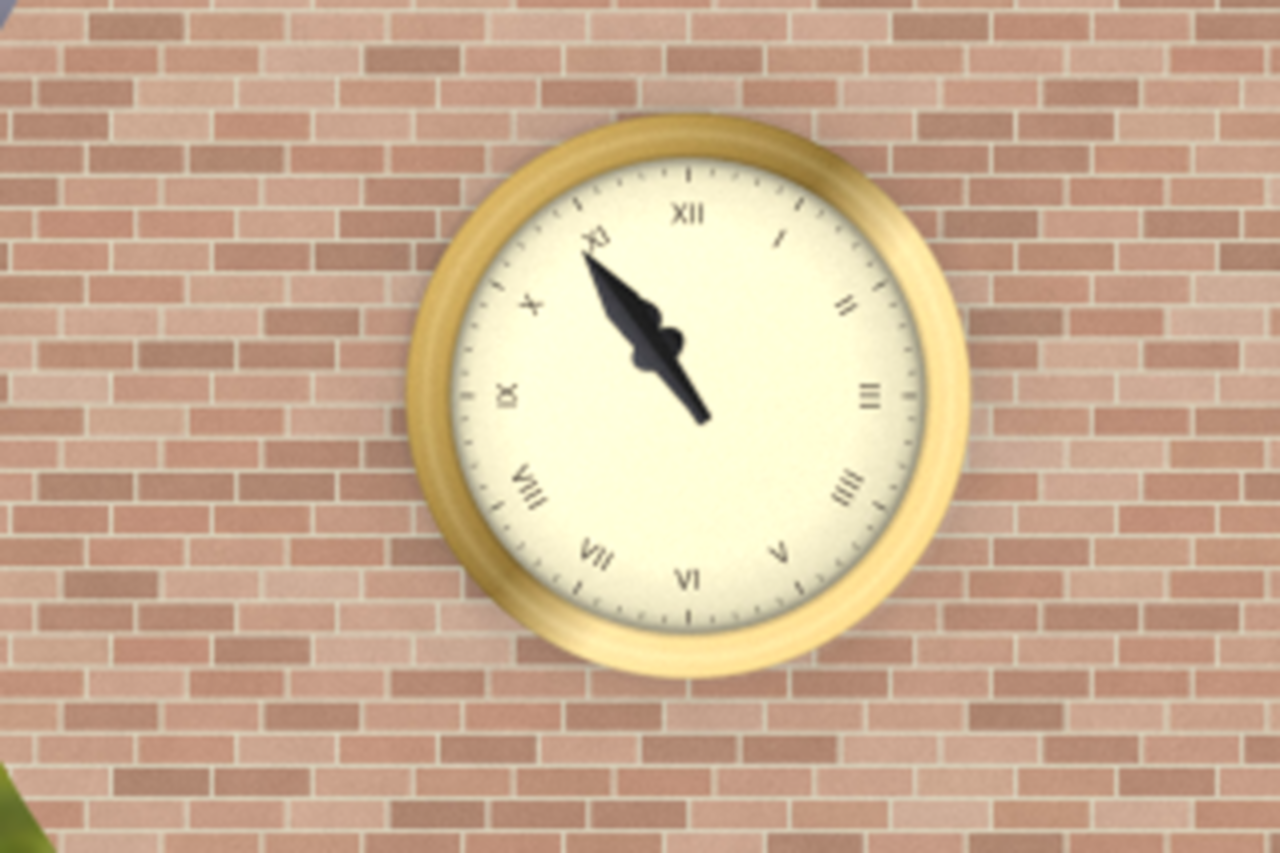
**10:54**
